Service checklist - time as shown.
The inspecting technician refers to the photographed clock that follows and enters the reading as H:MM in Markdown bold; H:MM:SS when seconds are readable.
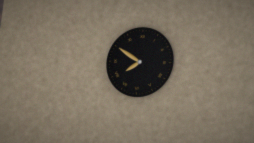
**7:50**
